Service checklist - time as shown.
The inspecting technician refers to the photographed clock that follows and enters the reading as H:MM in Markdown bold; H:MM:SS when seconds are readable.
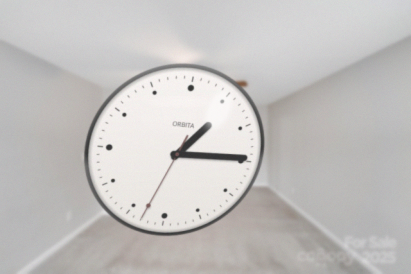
**1:14:33**
